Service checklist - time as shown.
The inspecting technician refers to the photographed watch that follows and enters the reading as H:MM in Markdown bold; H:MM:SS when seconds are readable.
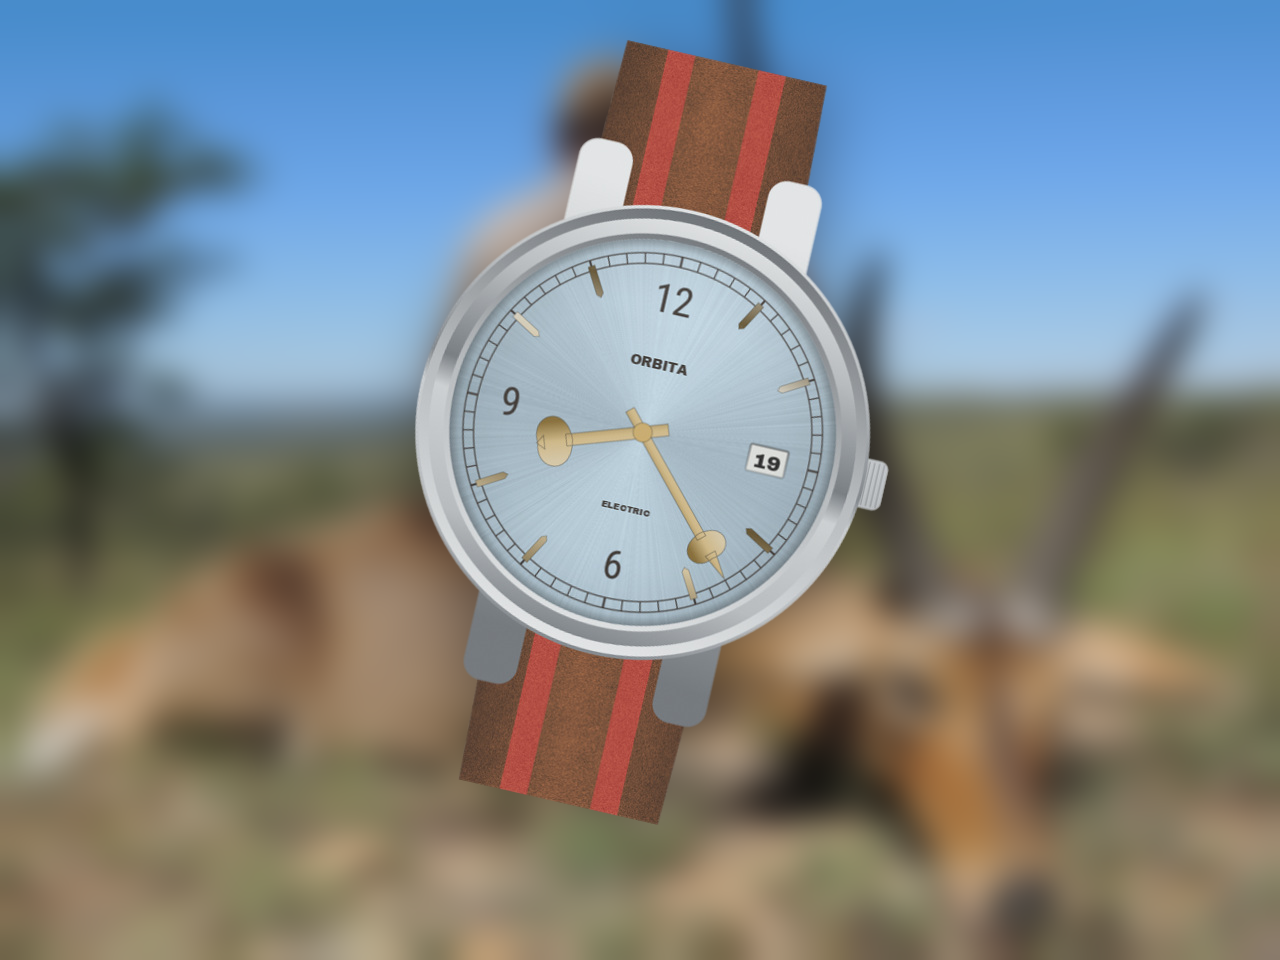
**8:23**
